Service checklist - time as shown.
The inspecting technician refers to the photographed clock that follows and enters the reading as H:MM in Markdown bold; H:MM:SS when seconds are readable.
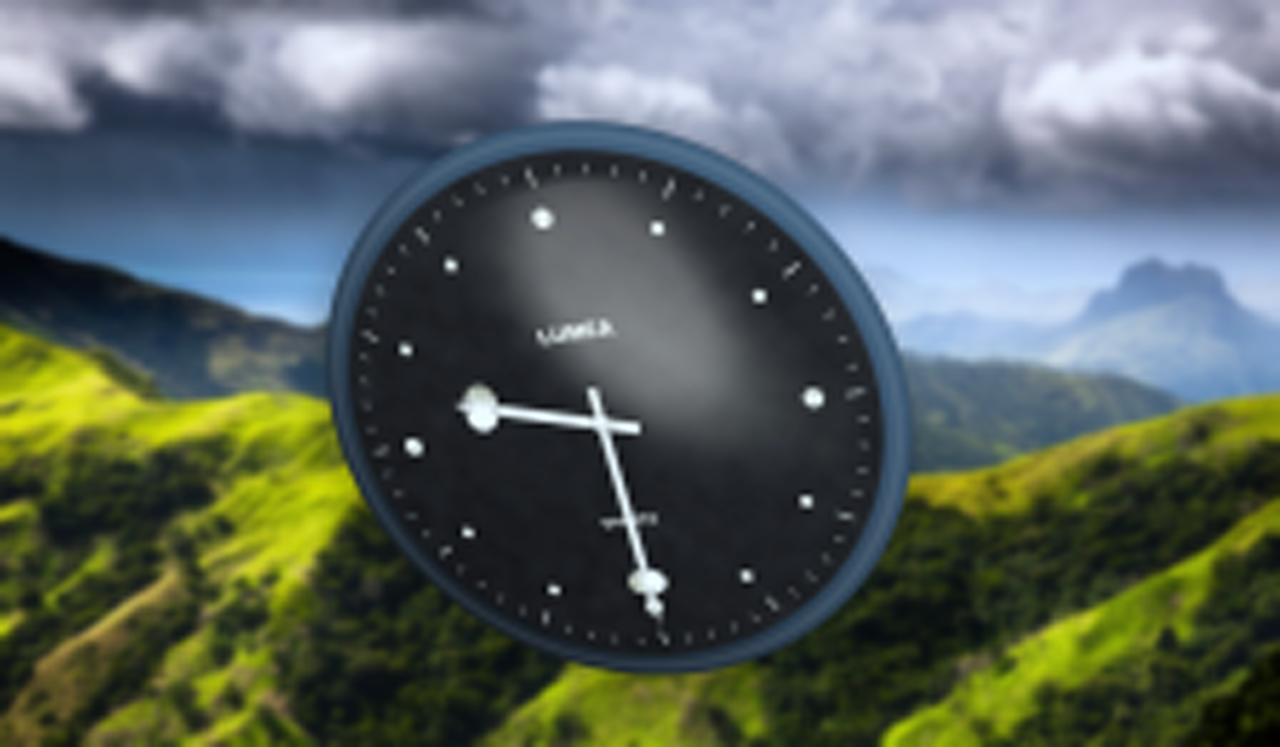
**9:30**
